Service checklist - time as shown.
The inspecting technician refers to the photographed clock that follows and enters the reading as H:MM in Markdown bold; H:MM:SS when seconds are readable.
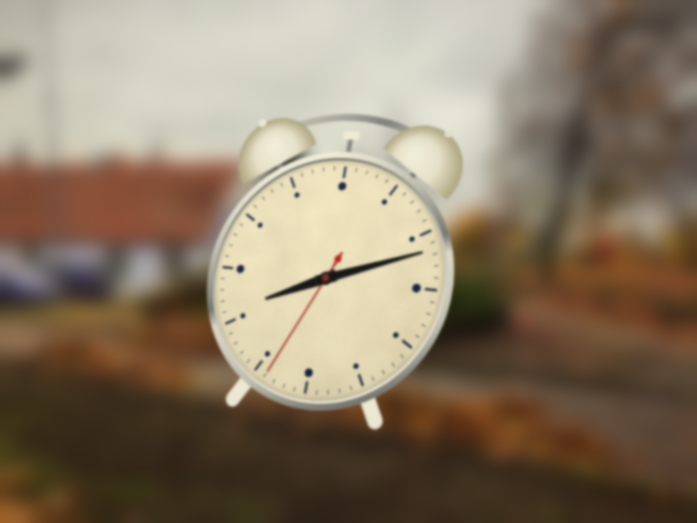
**8:11:34**
